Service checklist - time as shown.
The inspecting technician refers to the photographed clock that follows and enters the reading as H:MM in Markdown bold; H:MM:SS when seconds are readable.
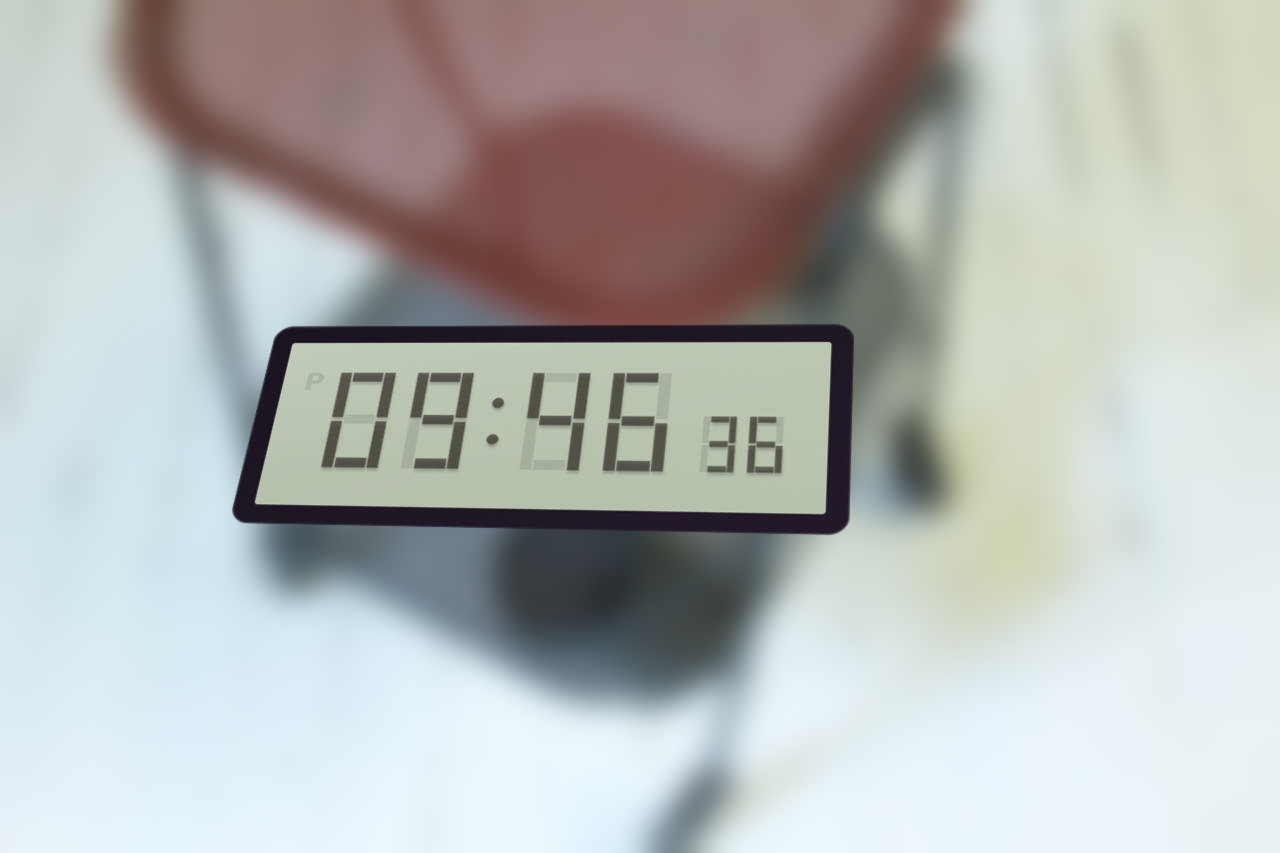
**9:46:36**
